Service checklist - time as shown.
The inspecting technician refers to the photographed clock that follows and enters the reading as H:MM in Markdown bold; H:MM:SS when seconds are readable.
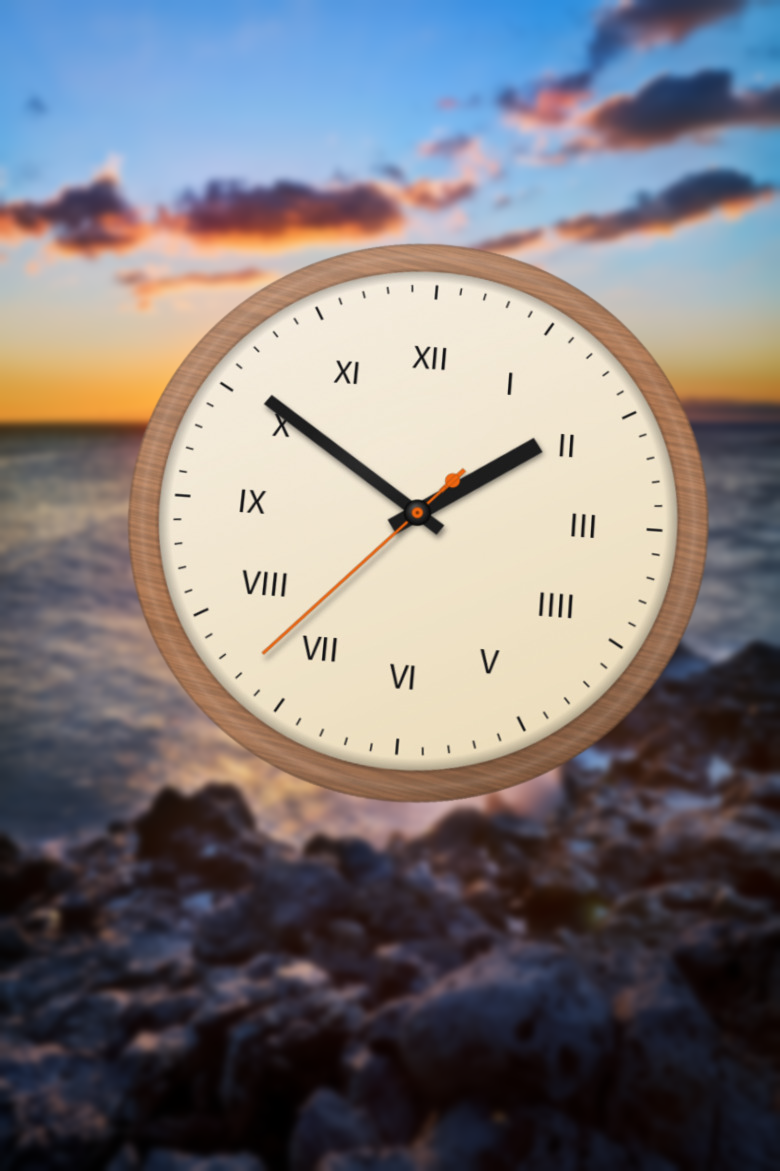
**1:50:37**
